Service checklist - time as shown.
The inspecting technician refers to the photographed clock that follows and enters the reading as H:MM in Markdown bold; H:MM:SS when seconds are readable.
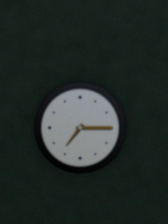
**7:15**
